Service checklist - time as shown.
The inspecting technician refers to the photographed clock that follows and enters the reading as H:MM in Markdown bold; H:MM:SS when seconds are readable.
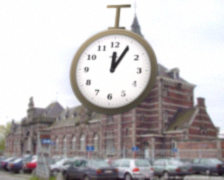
**12:05**
